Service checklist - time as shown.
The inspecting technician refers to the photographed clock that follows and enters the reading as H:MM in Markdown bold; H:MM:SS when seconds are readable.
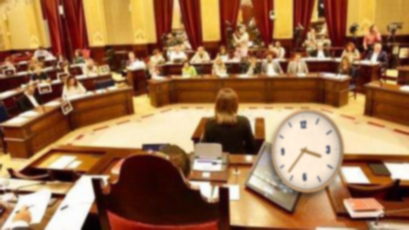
**3:37**
